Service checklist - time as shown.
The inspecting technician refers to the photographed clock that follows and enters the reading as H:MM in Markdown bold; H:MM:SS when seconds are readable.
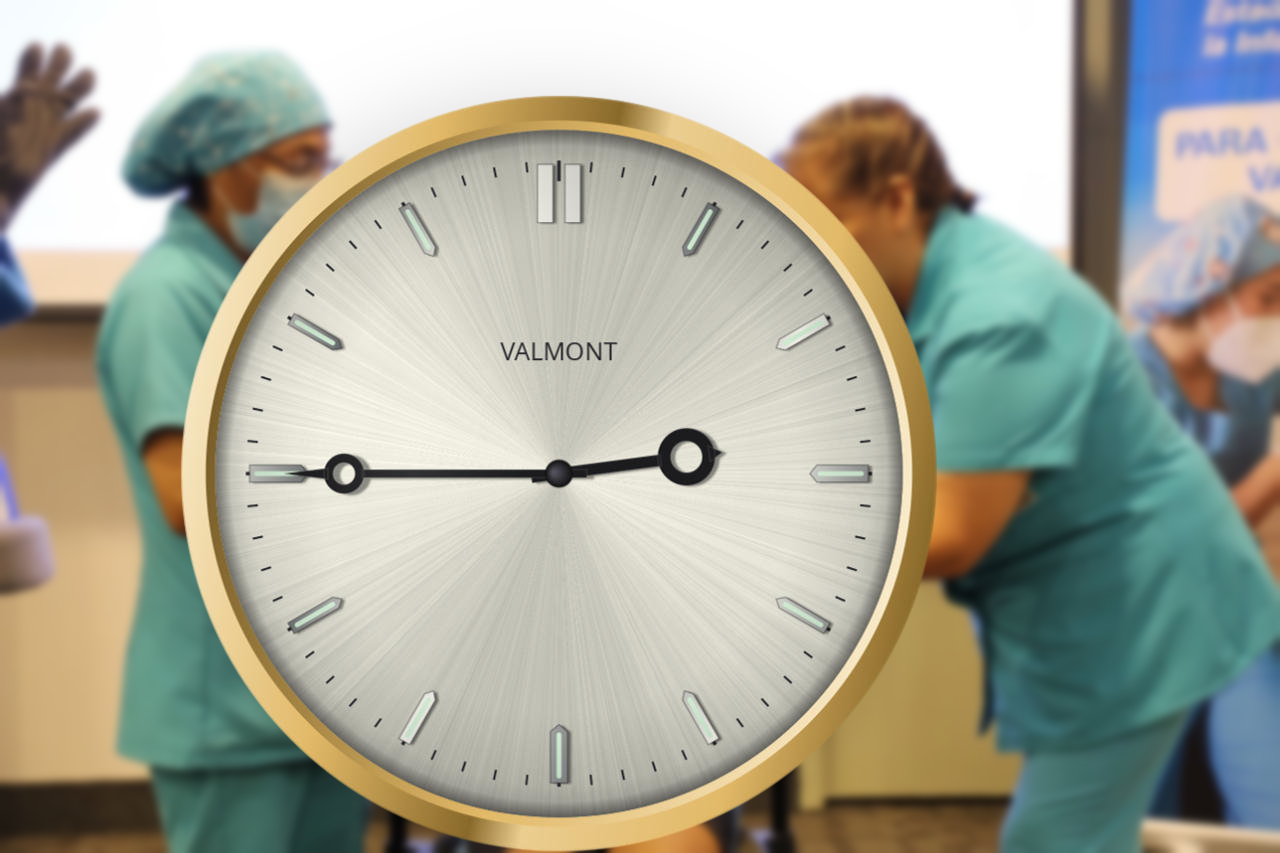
**2:45**
